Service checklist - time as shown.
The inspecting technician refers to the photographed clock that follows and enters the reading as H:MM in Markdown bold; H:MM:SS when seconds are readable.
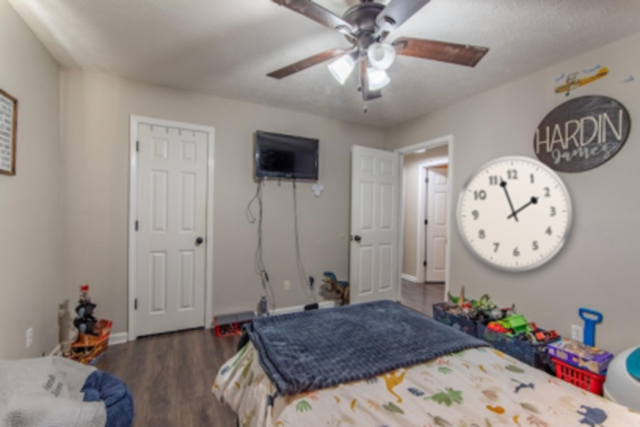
**1:57**
